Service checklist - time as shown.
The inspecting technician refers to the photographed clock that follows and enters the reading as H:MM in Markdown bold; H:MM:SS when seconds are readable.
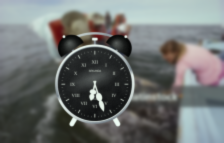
**6:27**
